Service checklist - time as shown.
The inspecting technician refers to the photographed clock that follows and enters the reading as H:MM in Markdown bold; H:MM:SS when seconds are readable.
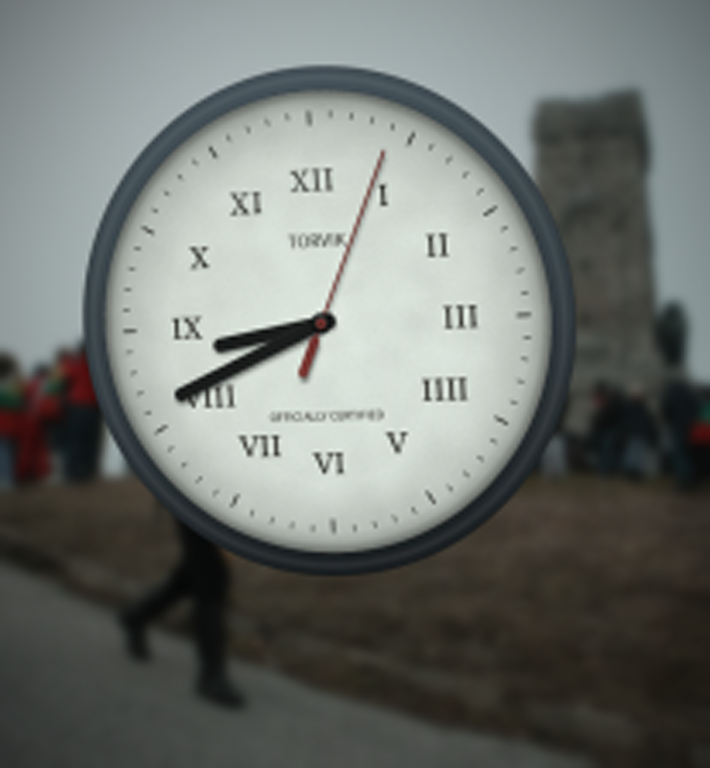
**8:41:04**
